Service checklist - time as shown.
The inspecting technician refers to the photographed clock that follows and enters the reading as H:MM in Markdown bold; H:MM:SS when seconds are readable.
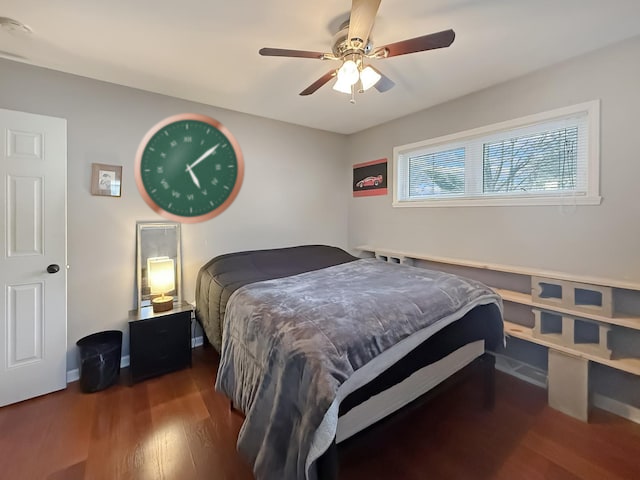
**5:09**
